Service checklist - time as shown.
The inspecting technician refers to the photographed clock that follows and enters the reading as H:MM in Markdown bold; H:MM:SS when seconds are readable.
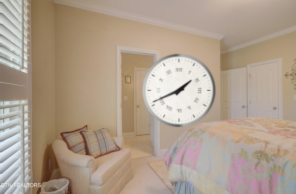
**1:41**
